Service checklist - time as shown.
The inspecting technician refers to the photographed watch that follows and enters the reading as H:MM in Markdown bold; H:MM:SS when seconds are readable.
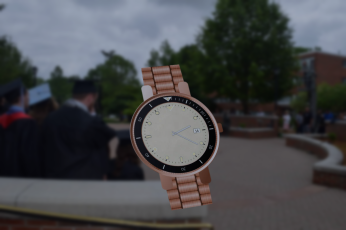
**2:21**
